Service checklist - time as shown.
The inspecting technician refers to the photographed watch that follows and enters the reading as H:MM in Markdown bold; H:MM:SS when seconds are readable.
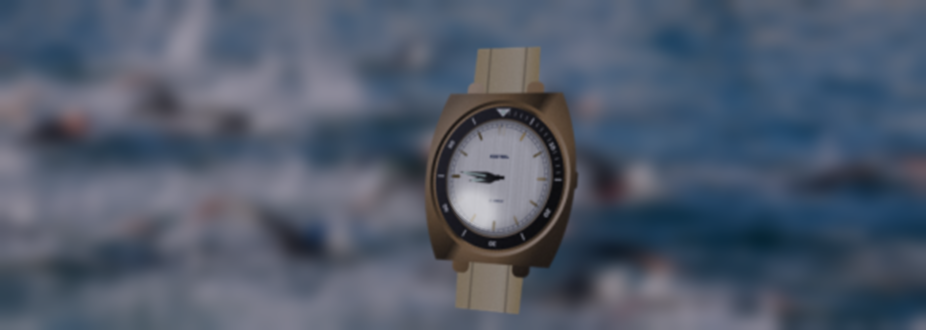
**8:46**
